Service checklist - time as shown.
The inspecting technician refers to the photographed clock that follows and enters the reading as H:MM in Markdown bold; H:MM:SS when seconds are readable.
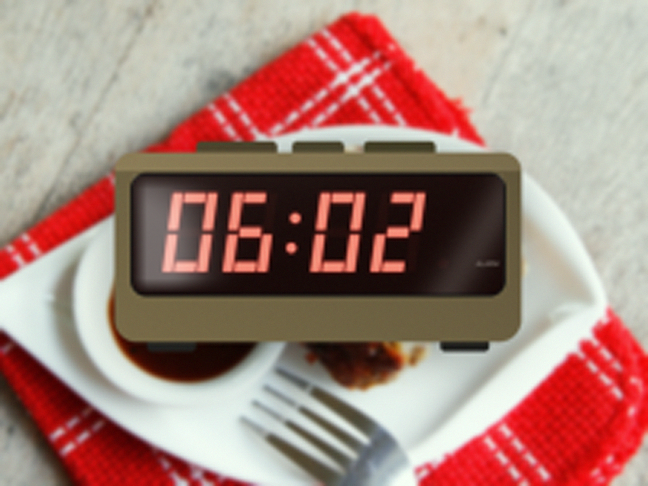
**6:02**
